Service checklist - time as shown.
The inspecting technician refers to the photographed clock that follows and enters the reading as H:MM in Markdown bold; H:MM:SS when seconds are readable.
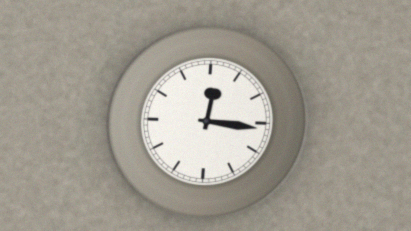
**12:16**
